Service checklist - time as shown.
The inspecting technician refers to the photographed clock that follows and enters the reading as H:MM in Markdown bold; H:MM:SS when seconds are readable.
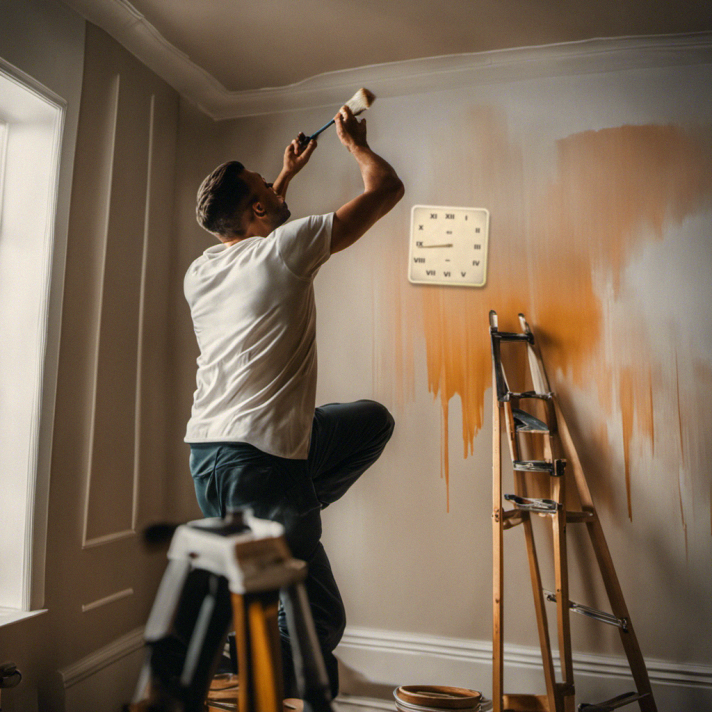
**8:44**
